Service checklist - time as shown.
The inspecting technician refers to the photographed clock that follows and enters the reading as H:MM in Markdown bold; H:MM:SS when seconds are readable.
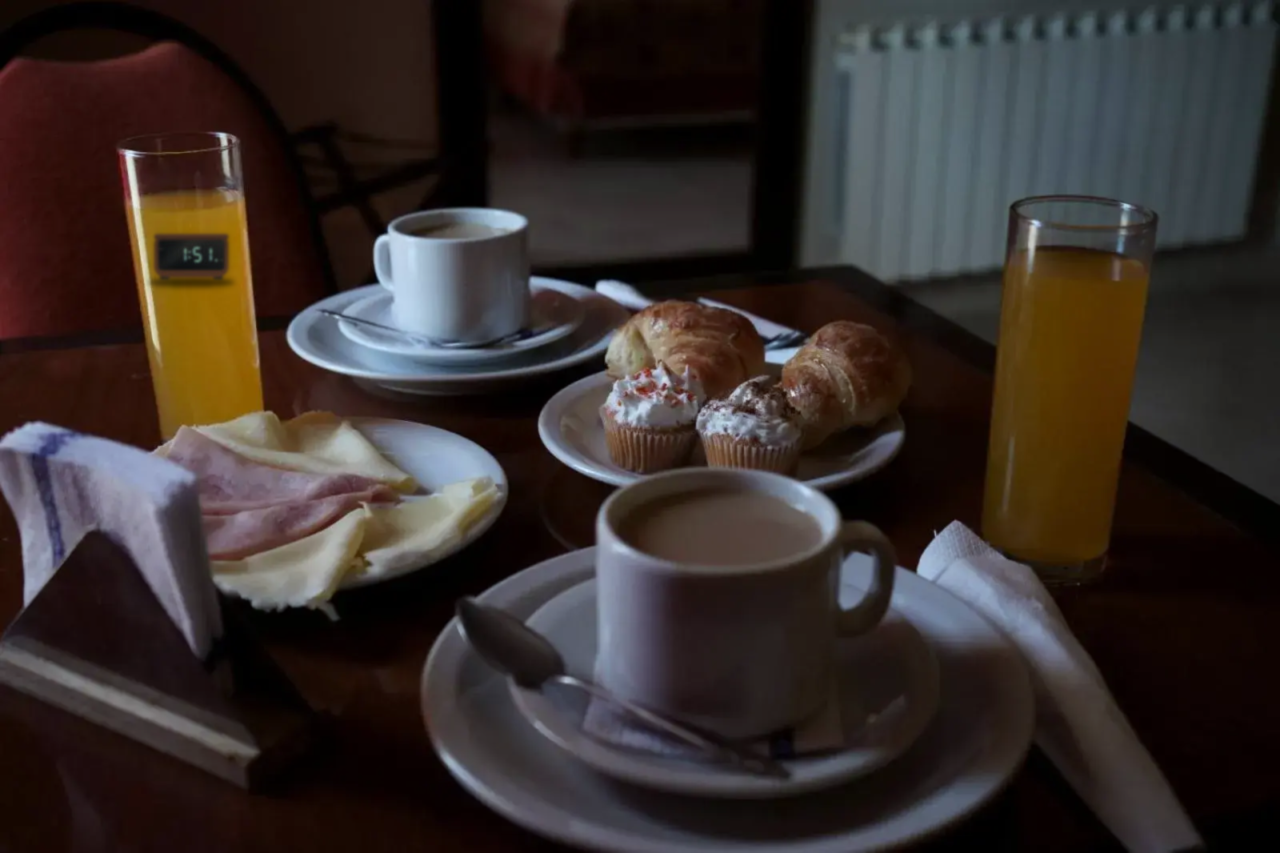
**1:51**
